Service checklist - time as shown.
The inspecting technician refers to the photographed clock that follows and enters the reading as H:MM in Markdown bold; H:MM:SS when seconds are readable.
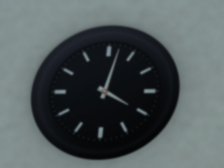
**4:02**
